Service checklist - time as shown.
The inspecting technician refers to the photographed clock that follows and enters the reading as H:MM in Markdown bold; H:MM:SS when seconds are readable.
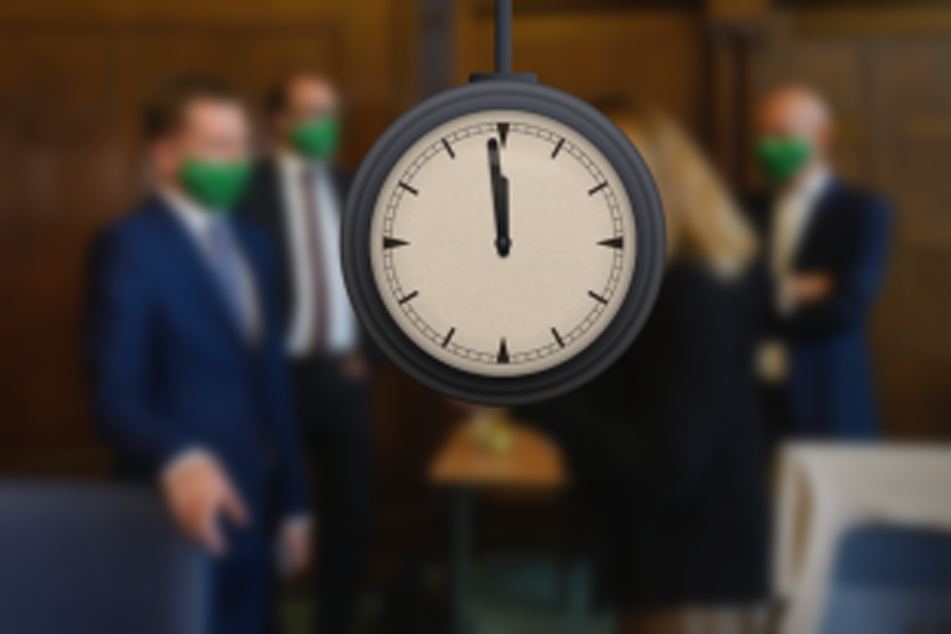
**11:59**
